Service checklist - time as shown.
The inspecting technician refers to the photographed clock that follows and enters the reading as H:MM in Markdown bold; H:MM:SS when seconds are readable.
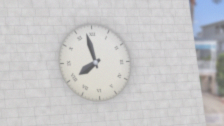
**7:58**
